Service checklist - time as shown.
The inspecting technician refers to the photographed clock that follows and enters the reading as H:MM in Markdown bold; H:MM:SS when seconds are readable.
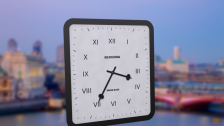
**3:35**
